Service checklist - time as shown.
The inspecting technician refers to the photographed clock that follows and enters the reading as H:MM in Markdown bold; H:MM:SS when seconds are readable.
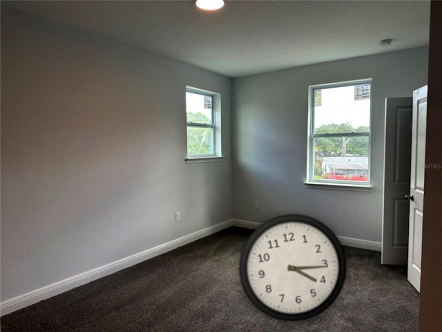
**4:16**
